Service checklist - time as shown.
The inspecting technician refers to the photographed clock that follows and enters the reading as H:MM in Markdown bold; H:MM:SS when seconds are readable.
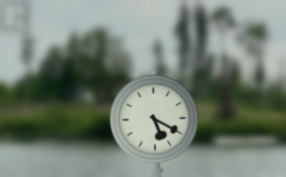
**5:20**
